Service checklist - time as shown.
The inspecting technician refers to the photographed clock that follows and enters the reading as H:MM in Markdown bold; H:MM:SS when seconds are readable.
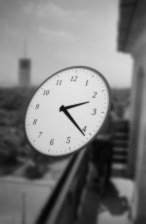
**2:21**
